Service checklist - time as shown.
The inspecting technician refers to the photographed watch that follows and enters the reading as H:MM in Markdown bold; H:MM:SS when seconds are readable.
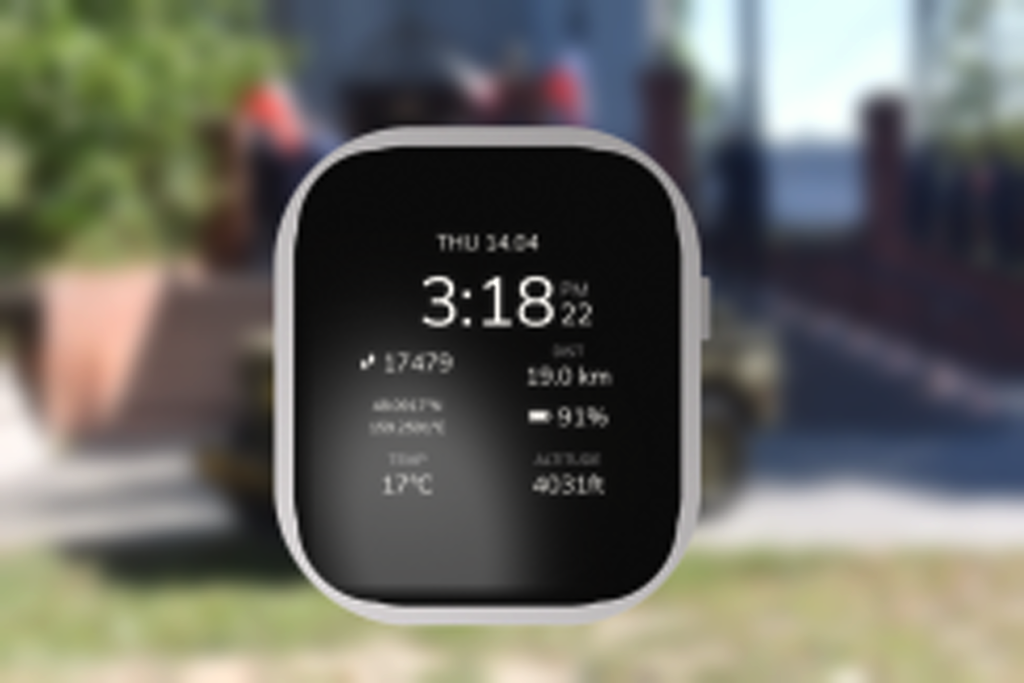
**3:18**
